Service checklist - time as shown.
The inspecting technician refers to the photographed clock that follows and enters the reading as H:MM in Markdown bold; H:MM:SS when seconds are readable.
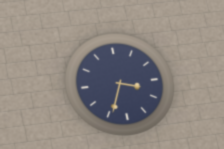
**3:34**
